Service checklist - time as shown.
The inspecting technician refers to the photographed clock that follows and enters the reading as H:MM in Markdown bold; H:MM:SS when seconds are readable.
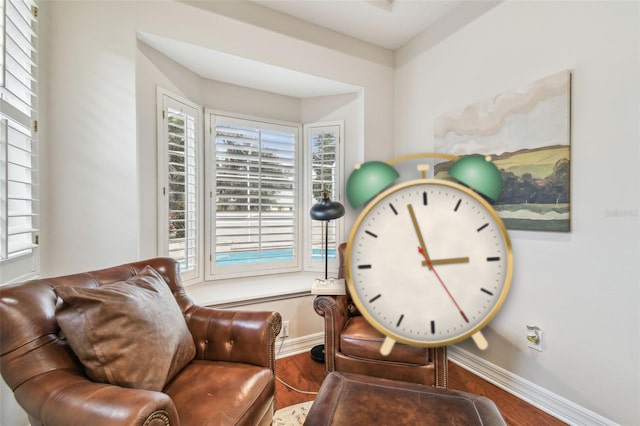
**2:57:25**
